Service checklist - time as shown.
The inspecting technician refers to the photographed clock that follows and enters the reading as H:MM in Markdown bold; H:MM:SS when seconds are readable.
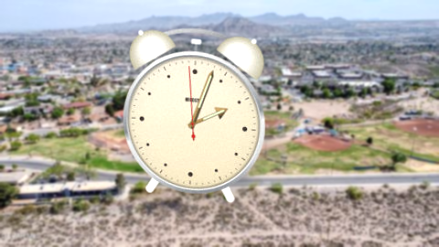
**2:02:59**
